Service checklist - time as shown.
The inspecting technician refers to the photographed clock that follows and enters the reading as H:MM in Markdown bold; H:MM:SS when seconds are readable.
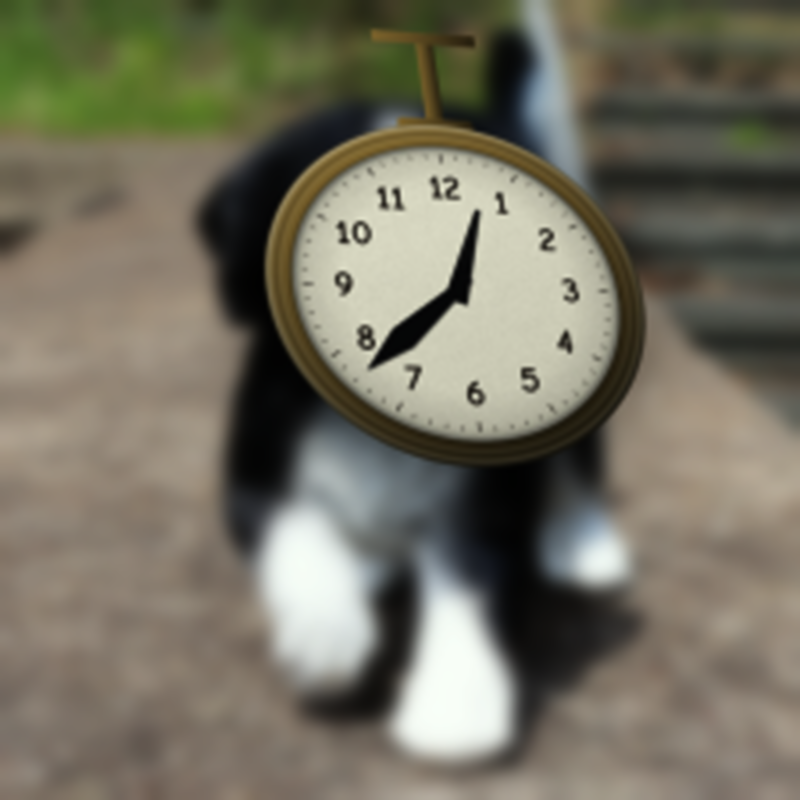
**12:38**
